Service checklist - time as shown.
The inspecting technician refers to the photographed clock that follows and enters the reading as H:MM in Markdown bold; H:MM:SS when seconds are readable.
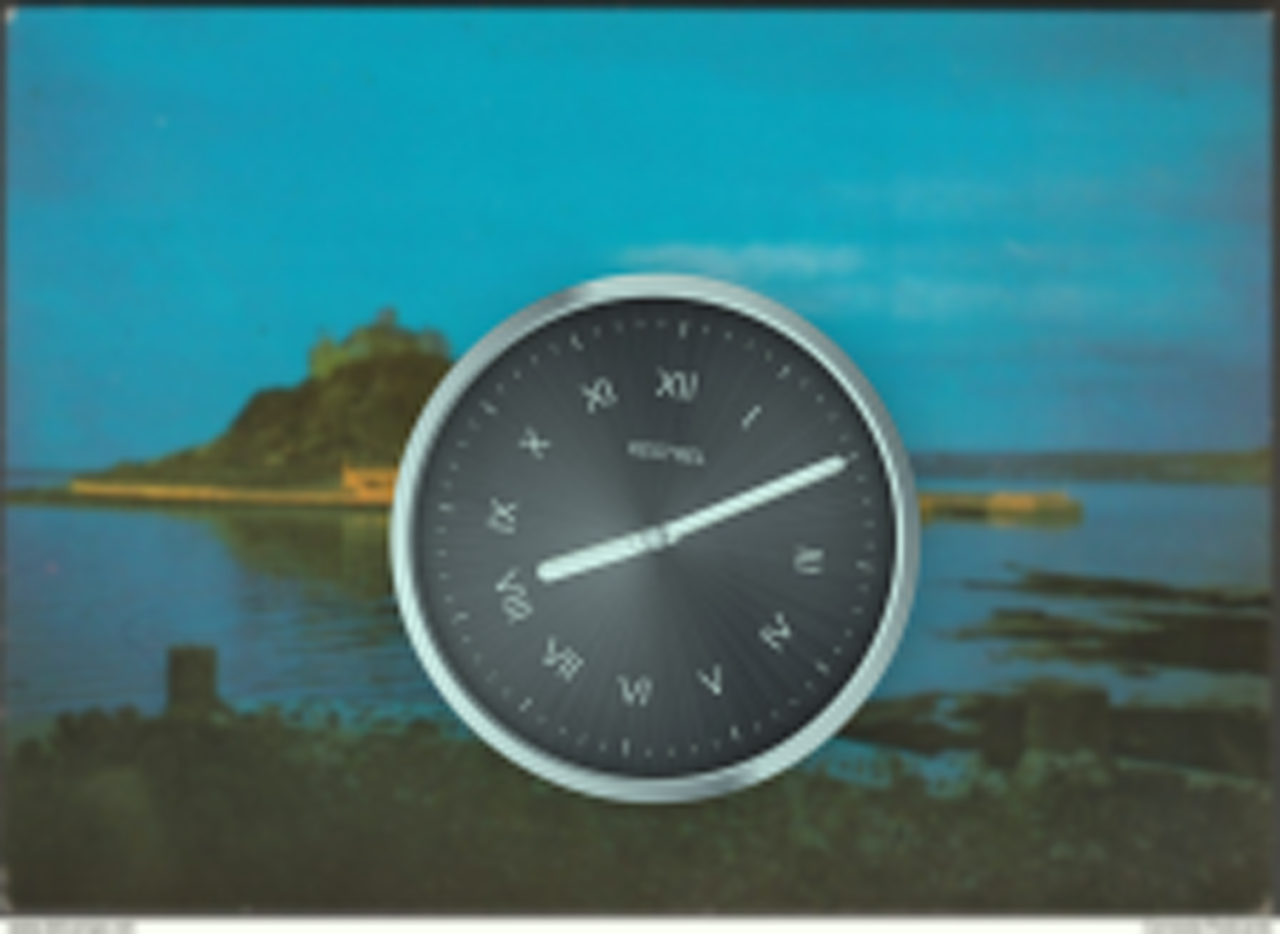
**8:10**
